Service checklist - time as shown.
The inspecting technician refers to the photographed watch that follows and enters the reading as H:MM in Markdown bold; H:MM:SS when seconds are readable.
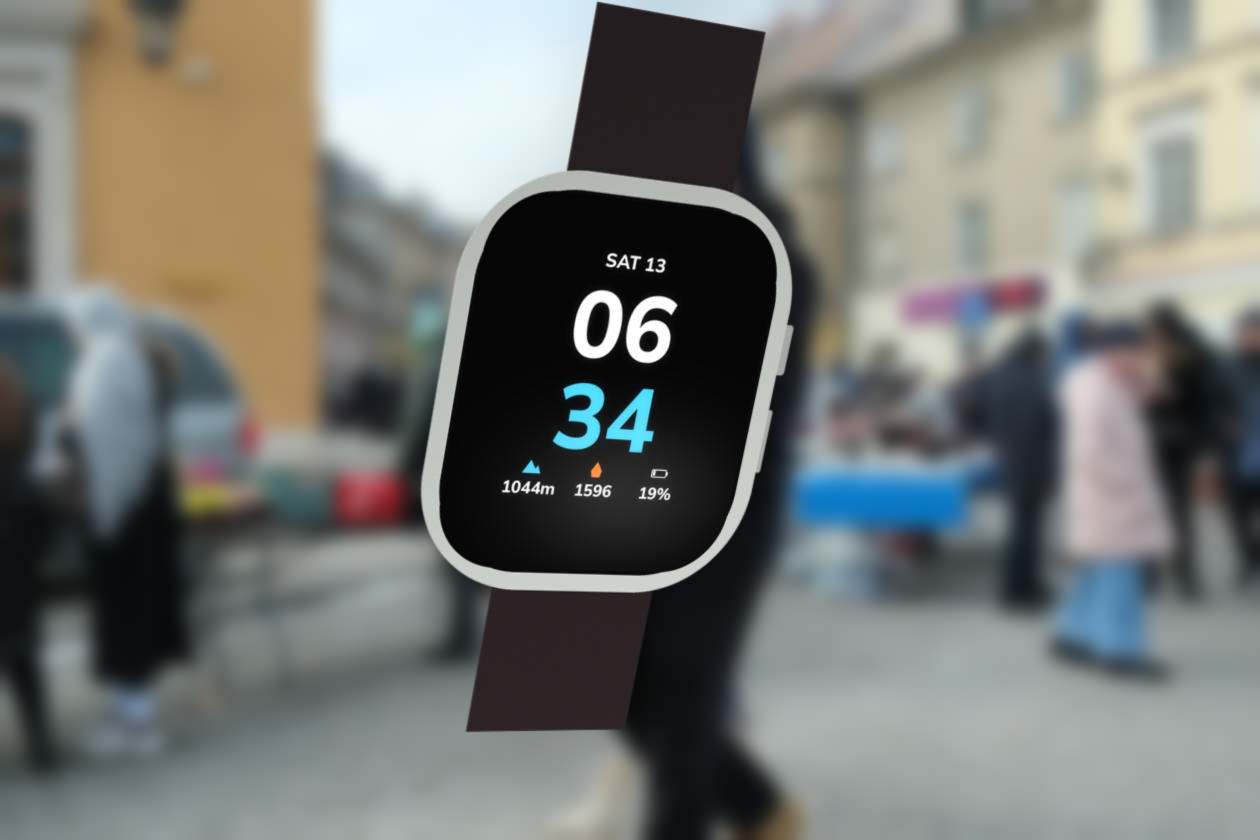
**6:34**
